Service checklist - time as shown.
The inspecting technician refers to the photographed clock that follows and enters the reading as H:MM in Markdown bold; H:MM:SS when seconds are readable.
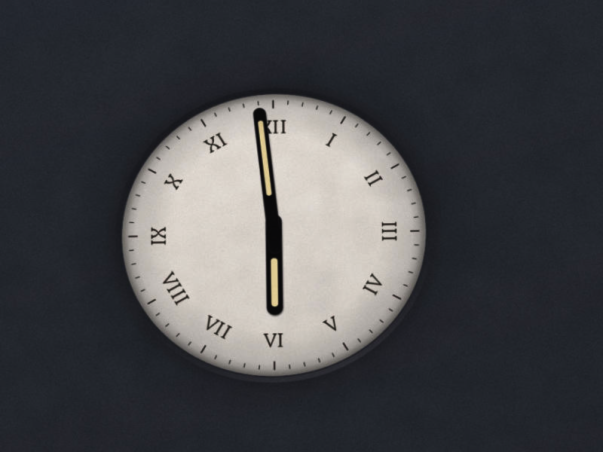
**5:59**
